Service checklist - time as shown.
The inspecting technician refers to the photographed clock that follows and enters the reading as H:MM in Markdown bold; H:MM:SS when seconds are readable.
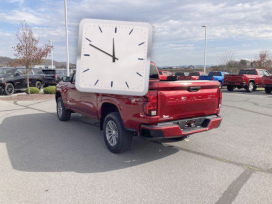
**11:49**
